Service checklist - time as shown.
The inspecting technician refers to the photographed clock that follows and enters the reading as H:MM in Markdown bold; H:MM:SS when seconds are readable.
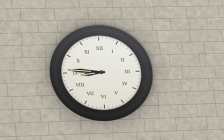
**8:46**
